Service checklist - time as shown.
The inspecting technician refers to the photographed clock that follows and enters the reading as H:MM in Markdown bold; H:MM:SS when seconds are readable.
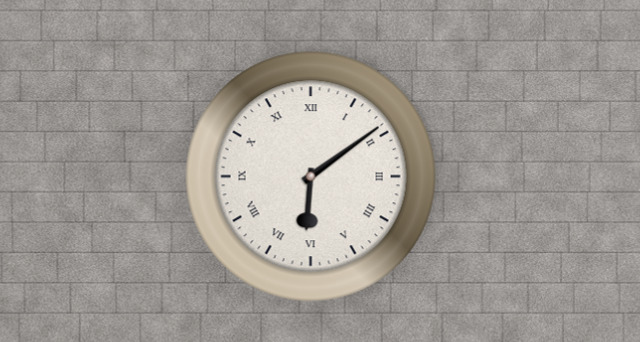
**6:09**
